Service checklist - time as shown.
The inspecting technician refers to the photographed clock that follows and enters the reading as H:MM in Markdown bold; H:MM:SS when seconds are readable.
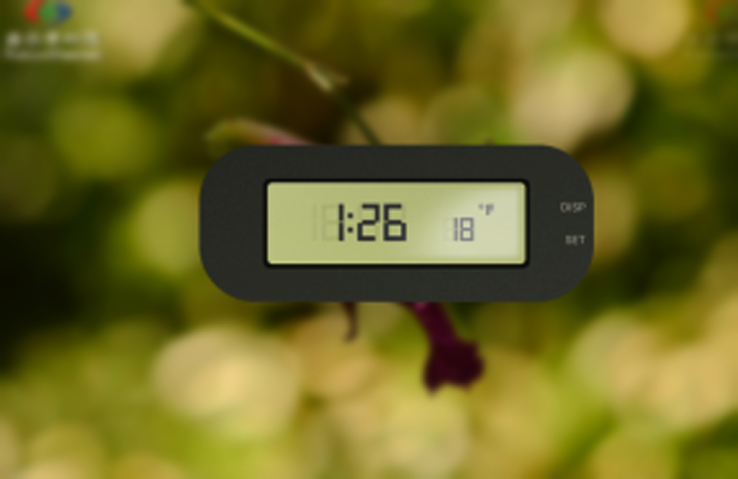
**1:26**
